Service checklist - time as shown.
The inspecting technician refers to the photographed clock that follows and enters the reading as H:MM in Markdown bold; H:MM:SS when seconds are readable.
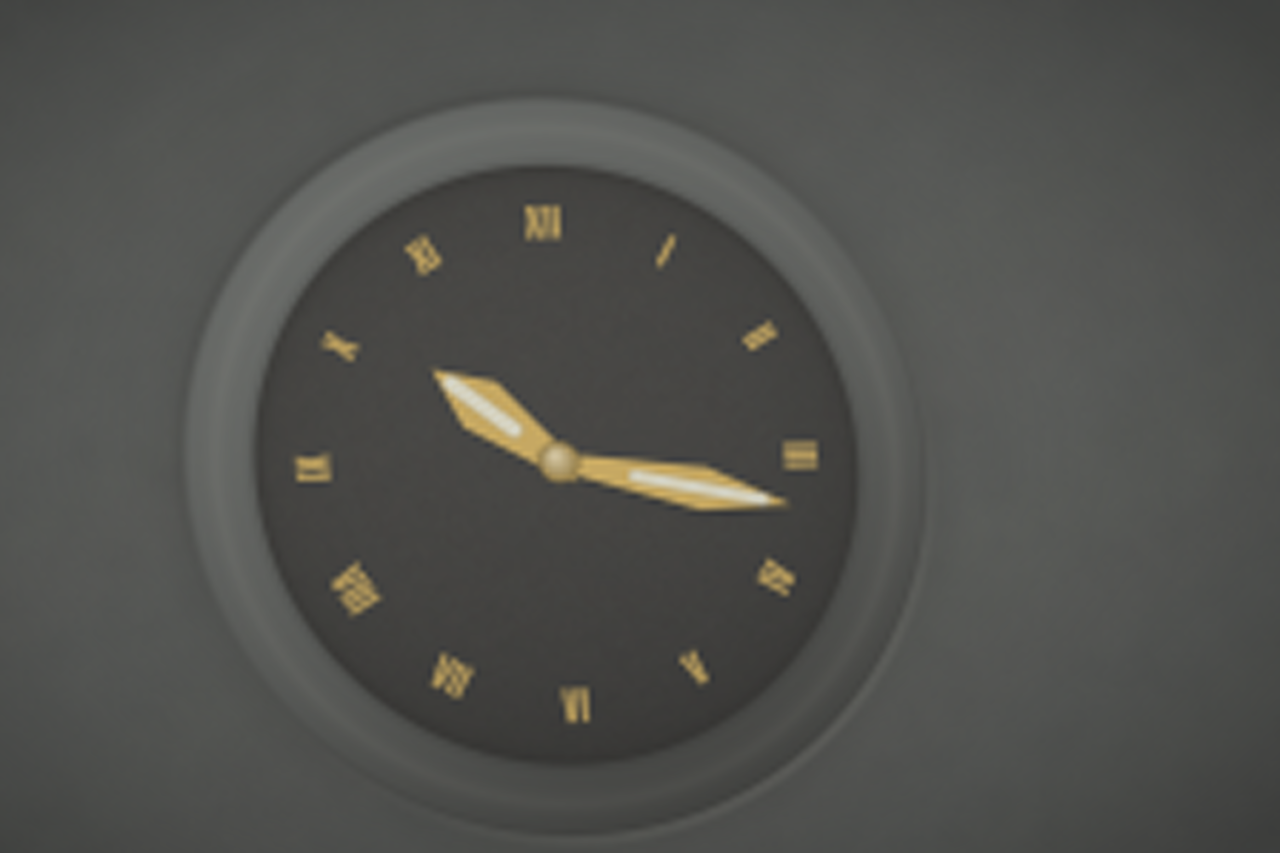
**10:17**
